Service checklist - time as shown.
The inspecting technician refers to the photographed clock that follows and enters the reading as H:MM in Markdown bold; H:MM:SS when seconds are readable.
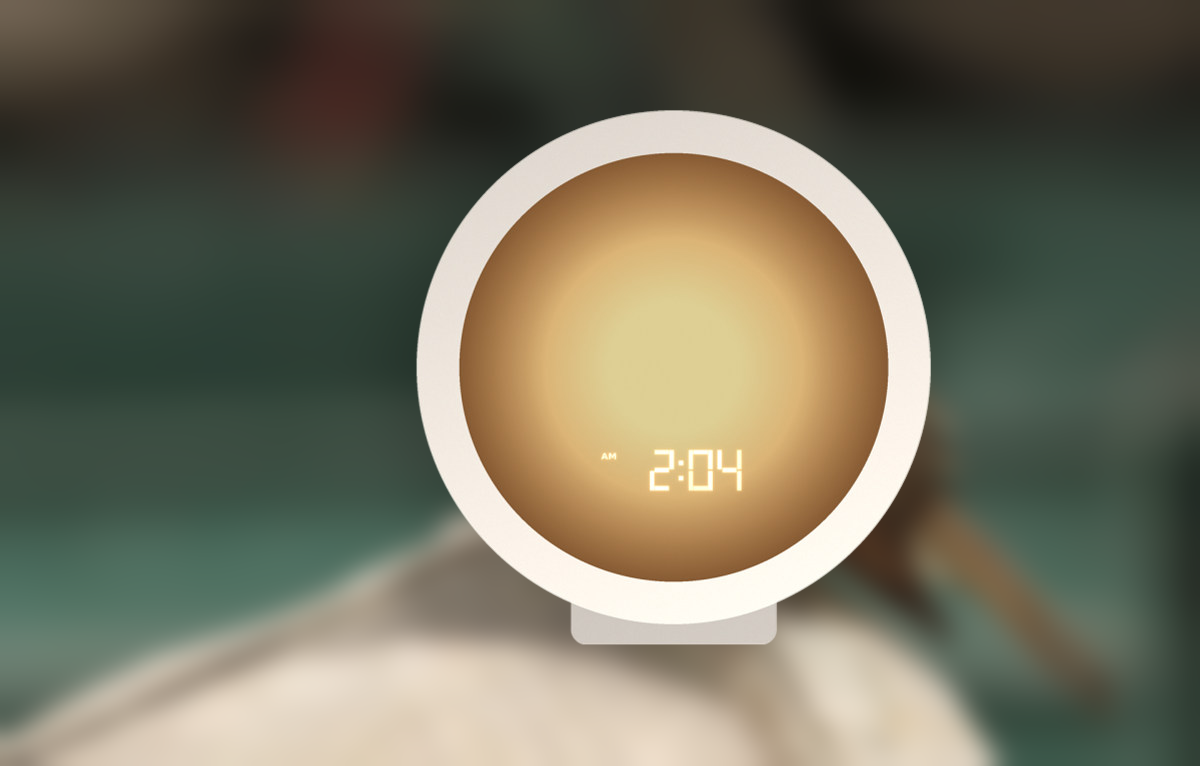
**2:04**
